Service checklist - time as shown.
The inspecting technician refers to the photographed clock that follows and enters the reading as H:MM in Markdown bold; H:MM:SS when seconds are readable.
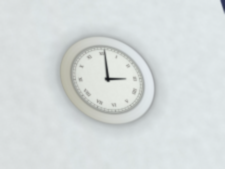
**3:01**
